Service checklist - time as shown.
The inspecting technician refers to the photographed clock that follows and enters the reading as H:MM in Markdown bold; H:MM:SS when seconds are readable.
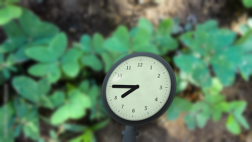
**7:45**
